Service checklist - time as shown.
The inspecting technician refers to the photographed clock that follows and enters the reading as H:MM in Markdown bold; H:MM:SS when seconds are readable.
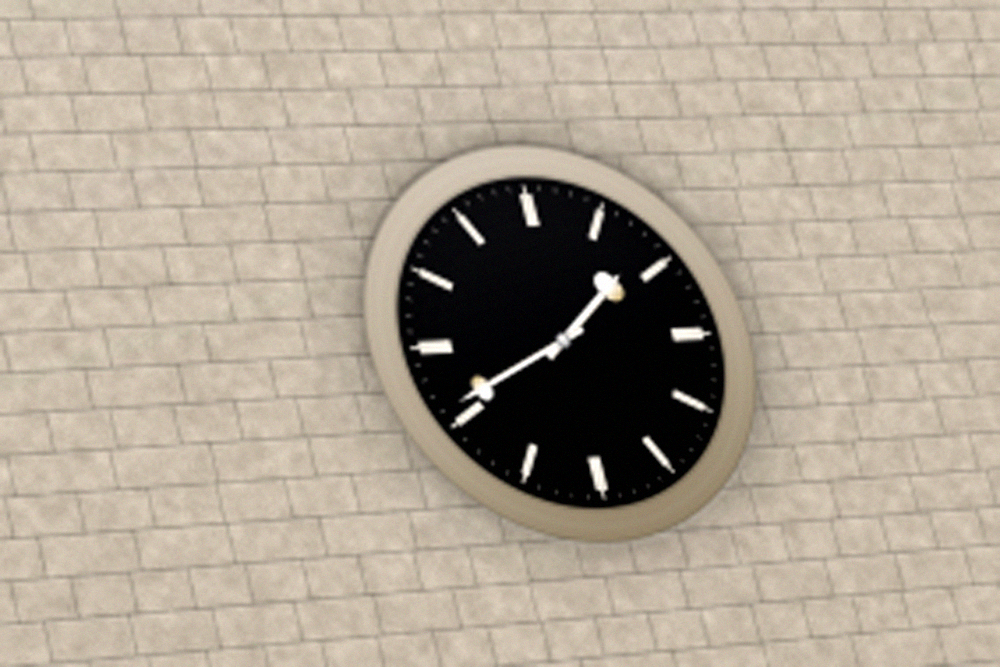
**1:41**
